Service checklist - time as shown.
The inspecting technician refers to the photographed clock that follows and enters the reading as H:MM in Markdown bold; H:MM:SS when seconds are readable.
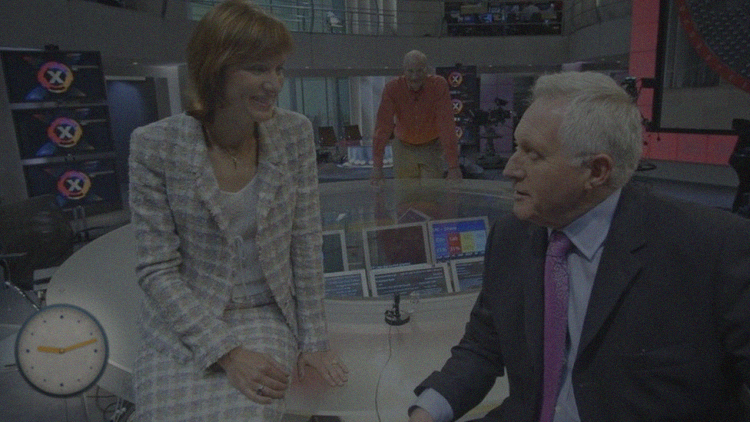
**9:12**
